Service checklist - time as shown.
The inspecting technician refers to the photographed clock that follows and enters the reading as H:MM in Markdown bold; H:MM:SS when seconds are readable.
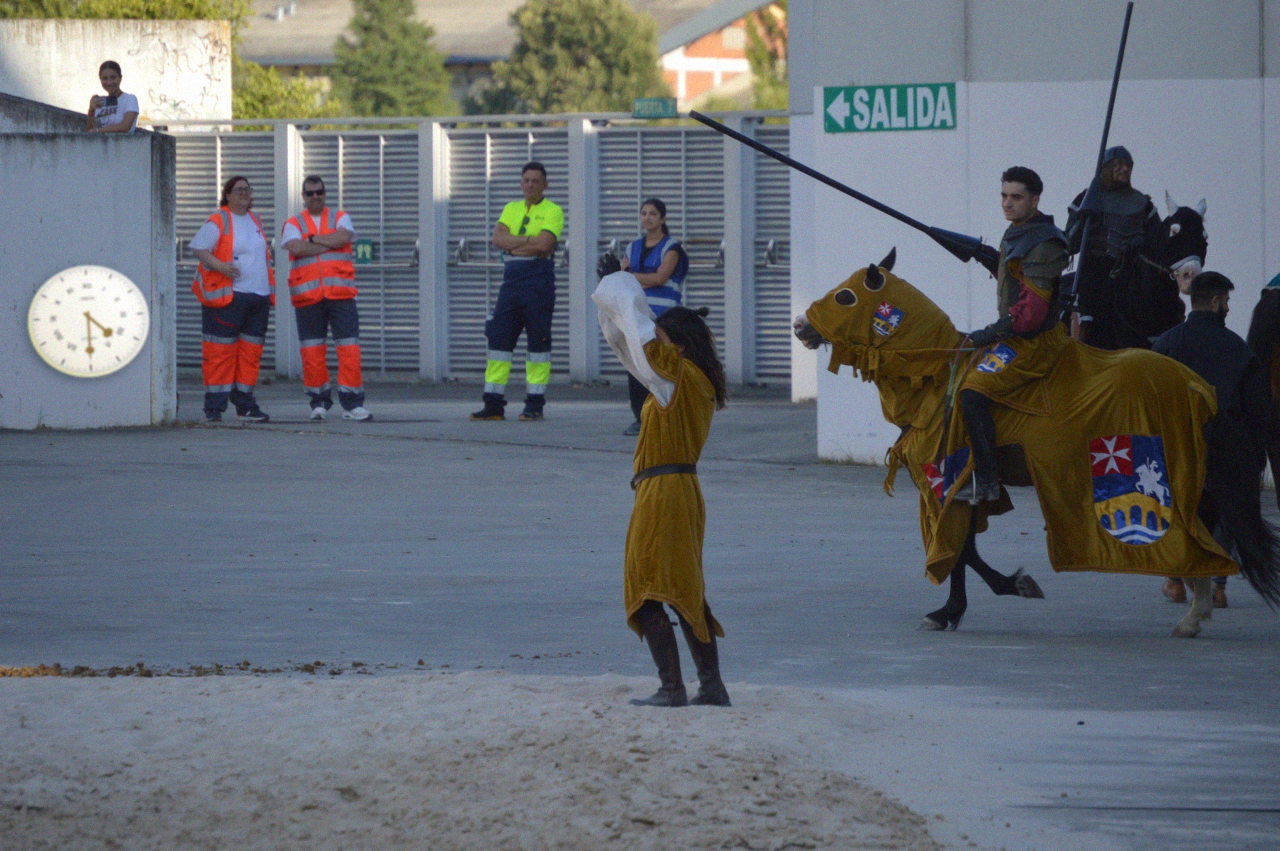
**4:30**
